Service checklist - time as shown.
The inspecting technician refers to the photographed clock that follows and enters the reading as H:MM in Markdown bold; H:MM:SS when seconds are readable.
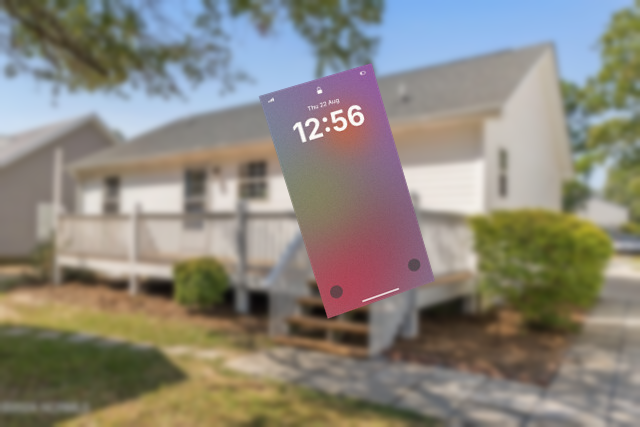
**12:56**
